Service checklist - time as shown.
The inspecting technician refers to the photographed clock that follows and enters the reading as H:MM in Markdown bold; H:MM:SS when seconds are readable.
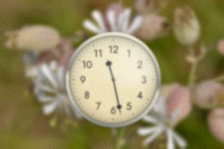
**11:28**
